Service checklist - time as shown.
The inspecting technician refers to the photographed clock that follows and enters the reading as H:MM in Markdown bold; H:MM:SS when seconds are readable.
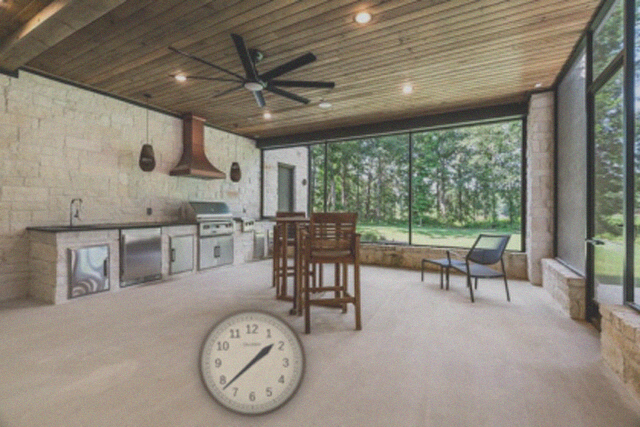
**1:38**
